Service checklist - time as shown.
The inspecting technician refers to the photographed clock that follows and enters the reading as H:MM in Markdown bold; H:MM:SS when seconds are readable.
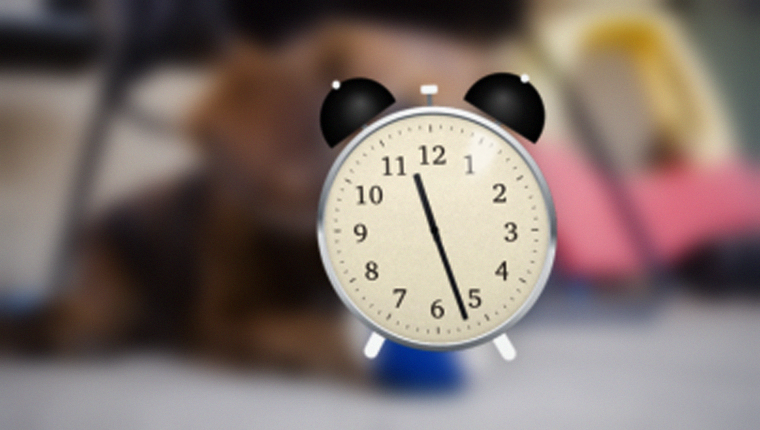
**11:27**
